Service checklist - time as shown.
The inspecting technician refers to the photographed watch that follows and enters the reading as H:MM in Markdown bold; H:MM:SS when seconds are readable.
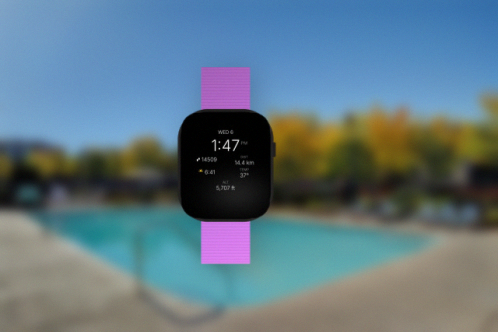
**1:47**
